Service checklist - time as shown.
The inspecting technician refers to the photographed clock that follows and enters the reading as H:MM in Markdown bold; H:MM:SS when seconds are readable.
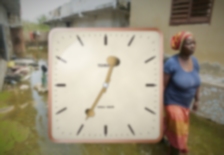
**12:35**
